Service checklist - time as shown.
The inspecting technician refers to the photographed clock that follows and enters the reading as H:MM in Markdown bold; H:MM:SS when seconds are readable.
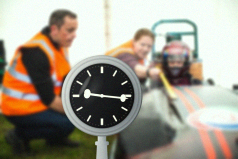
**9:16**
